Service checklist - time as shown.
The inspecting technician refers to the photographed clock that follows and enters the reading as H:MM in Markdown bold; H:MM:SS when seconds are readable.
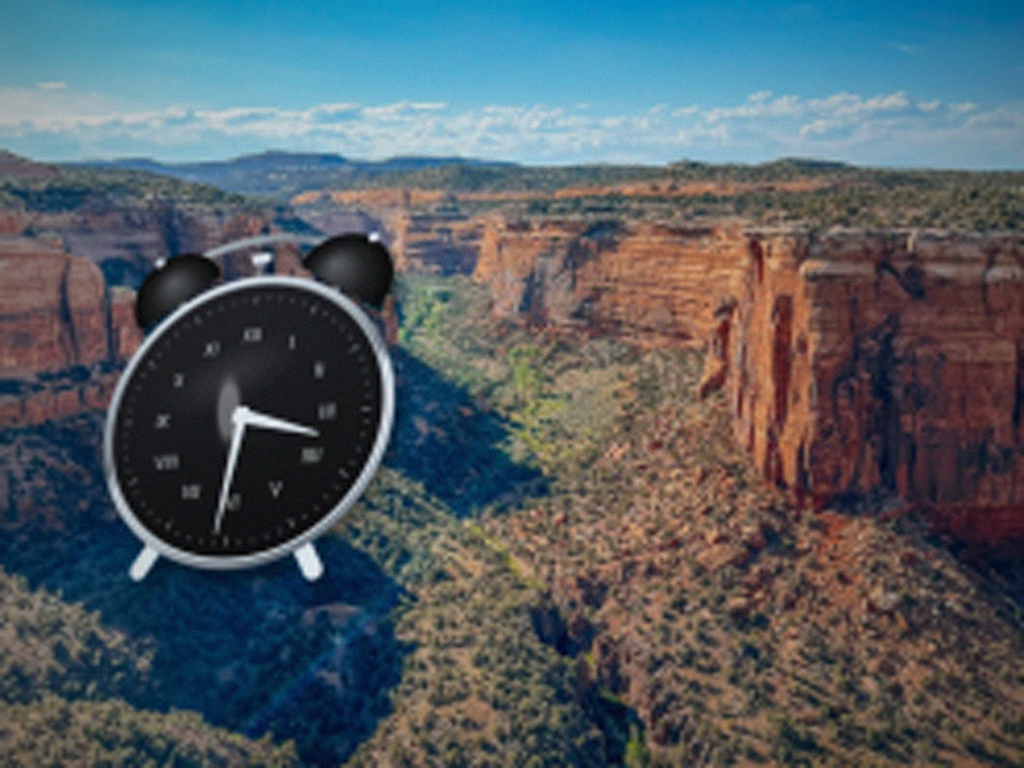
**3:31**
